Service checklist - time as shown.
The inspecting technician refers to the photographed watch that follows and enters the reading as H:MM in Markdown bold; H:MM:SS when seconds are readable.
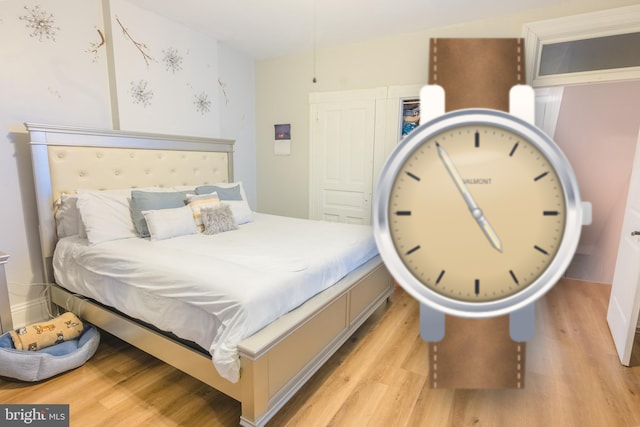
**4:55**
